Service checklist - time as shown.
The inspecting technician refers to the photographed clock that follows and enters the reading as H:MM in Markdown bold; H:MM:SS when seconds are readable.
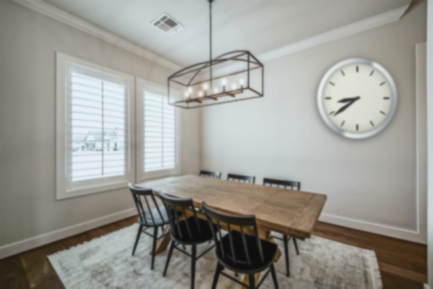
**8:39**
